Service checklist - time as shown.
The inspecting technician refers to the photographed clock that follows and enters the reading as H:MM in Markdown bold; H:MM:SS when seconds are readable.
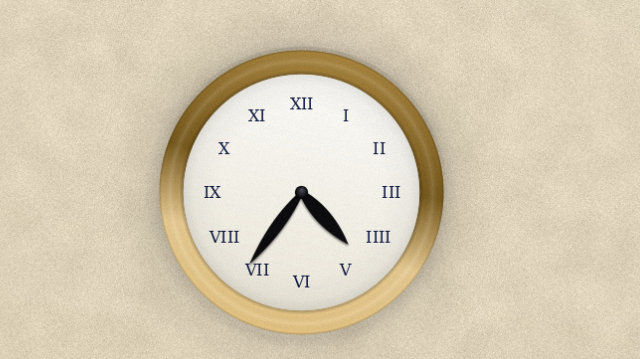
**4:36**
